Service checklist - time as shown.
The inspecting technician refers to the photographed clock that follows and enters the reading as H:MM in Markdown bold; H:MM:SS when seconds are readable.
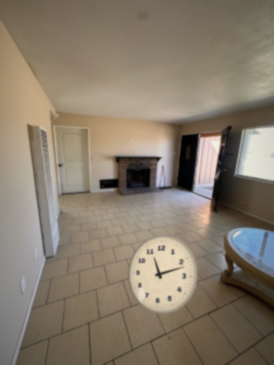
**11:12**
